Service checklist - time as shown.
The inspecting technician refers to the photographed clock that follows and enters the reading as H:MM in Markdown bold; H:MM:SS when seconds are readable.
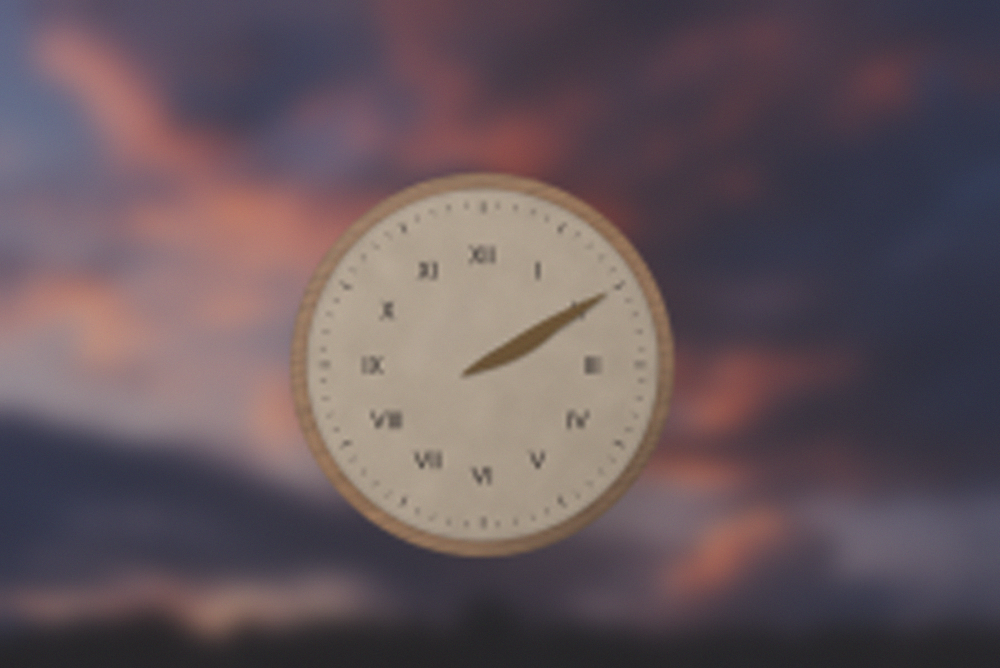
**2:10**
